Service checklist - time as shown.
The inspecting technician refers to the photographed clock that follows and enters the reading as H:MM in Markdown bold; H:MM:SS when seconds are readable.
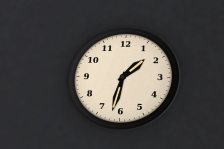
**1:32**
